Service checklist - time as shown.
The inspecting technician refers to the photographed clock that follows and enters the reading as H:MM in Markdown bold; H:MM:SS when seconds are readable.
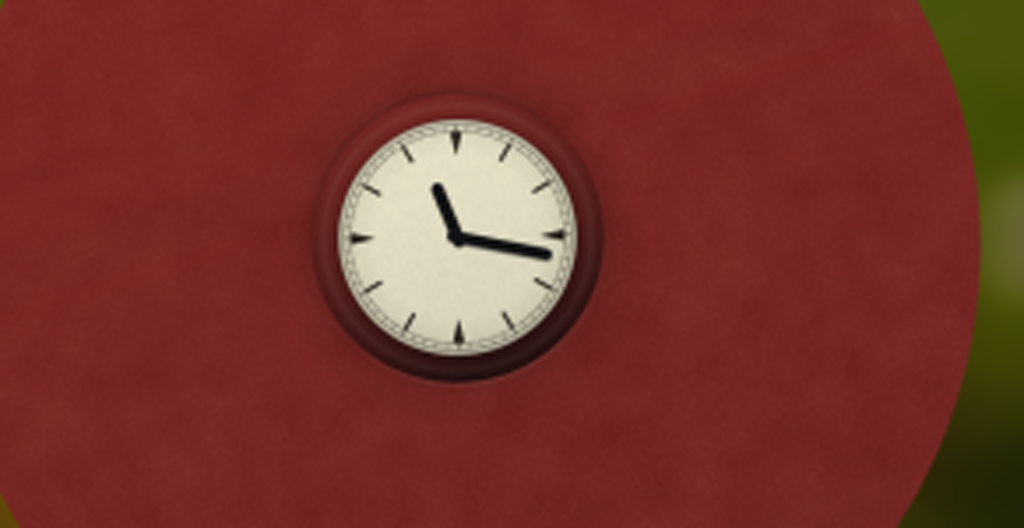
**11:17**
